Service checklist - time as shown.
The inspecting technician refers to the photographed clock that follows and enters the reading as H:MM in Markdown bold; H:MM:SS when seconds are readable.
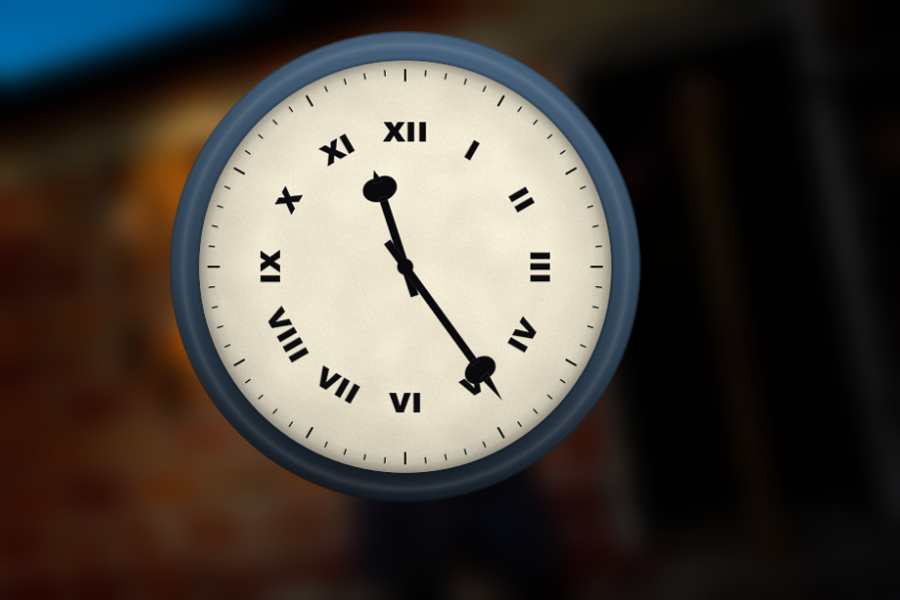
**11:24**
